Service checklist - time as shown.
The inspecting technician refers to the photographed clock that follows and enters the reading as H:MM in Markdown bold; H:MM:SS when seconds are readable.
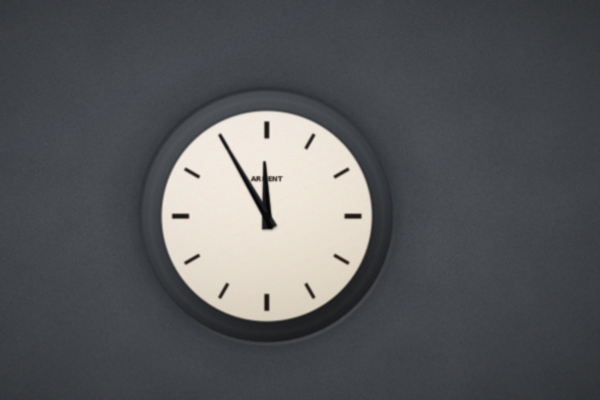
**11:55**
